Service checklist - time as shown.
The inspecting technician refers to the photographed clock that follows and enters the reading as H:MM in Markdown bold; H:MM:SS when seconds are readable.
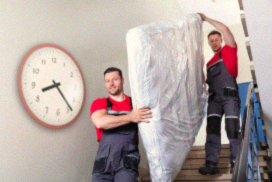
**8:24**
